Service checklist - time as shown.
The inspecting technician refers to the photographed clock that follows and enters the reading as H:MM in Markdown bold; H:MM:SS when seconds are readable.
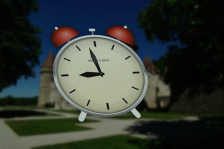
**8:58**
